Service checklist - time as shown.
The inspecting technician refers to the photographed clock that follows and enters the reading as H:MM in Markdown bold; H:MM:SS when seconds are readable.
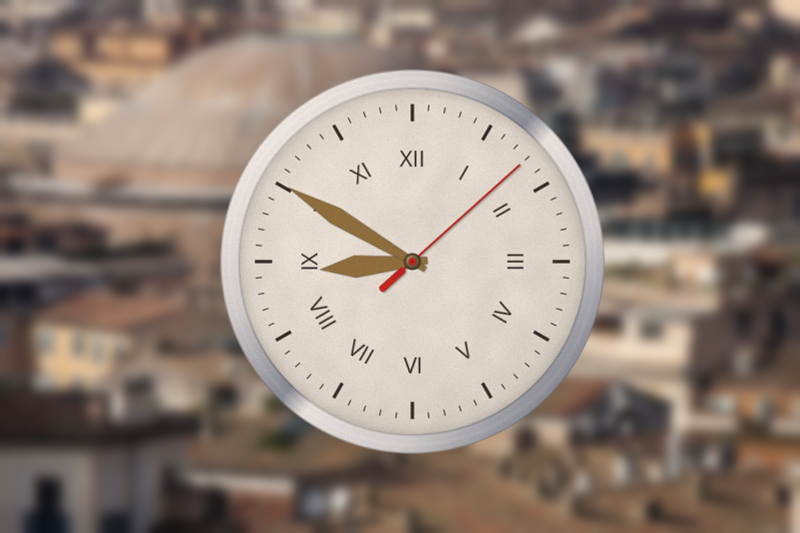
**8:50:08**
